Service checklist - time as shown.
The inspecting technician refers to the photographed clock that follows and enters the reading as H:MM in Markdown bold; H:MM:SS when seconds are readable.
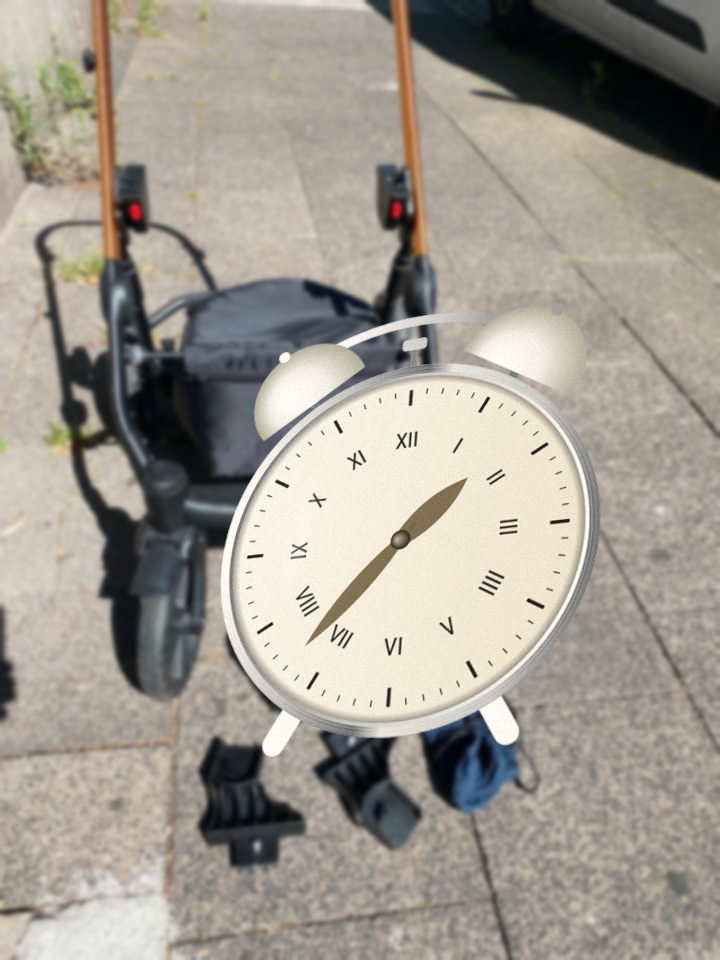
**1:37**
